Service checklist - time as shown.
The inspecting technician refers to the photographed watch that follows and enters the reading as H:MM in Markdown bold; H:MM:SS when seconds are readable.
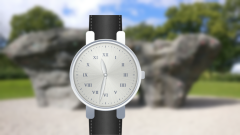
**11:32**
